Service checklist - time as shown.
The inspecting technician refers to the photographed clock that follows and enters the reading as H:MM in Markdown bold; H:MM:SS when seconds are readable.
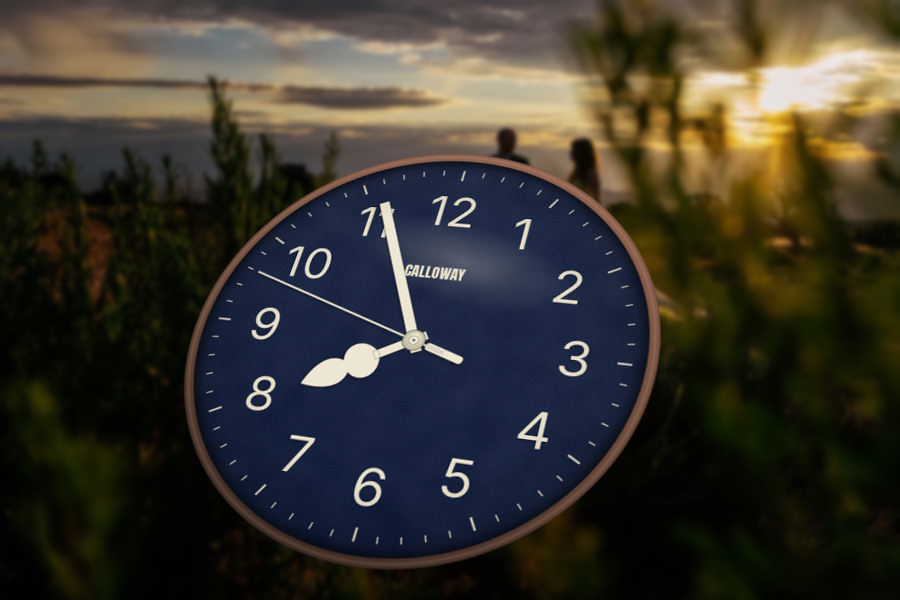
**7:55:48**
